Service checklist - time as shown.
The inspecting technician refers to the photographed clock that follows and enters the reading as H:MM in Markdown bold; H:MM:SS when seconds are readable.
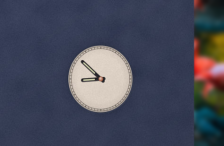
**8:52**
